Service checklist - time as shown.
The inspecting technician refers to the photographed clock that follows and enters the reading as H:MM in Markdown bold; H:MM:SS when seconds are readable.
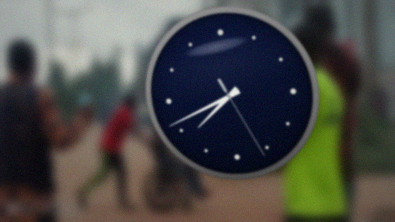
**7:41:26**
